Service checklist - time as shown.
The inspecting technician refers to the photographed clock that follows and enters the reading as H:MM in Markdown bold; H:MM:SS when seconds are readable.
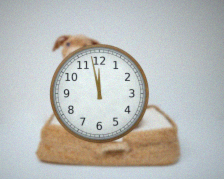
**11:58**
